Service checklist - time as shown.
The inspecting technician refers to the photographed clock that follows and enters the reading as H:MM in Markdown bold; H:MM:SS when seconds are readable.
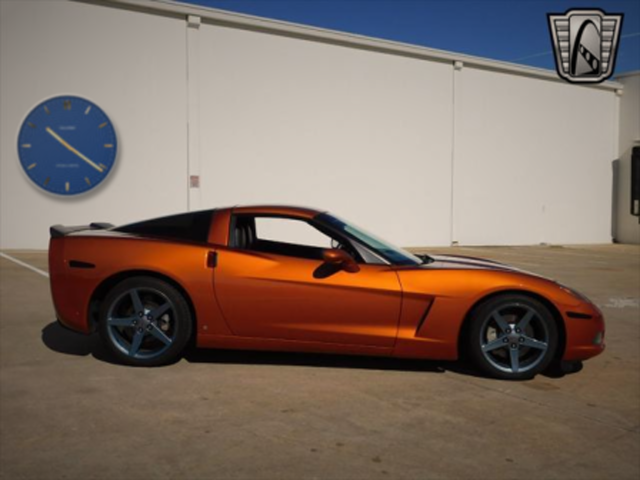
**10:21**
